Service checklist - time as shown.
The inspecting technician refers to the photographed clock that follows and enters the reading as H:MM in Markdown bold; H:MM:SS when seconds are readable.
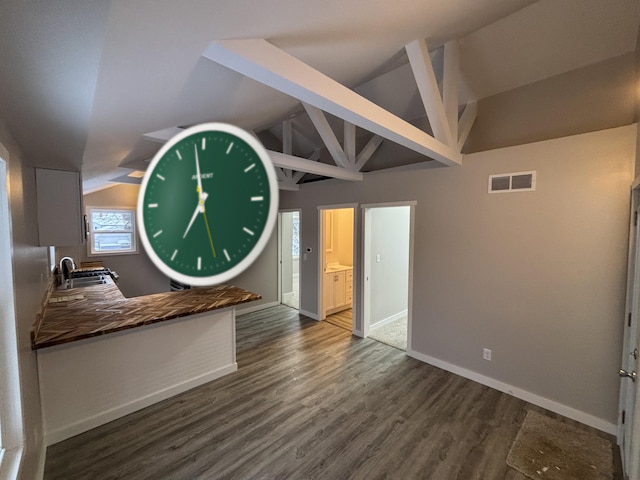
**6:58:27**
